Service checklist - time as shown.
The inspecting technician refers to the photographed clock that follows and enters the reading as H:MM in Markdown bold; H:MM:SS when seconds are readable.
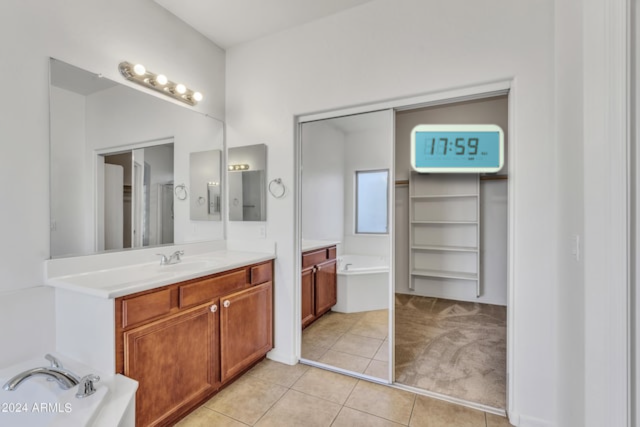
**17:59**
